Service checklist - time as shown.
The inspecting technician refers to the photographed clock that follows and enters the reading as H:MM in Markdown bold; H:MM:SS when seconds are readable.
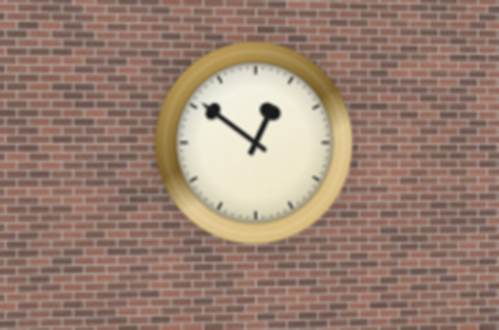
**12:51**
